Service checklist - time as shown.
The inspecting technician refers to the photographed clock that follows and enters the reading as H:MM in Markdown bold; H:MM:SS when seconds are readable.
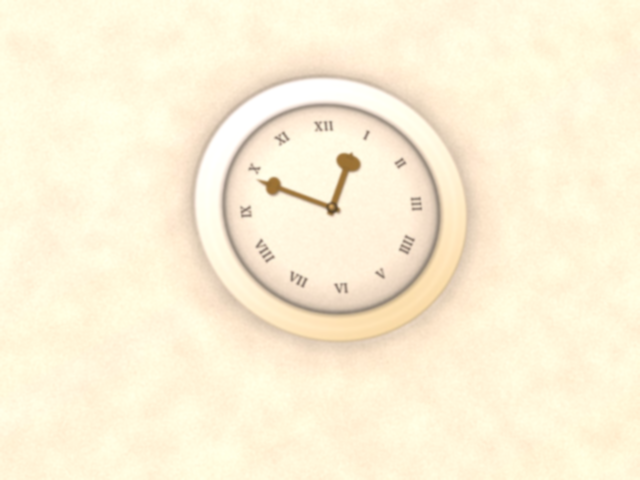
**12:49**
